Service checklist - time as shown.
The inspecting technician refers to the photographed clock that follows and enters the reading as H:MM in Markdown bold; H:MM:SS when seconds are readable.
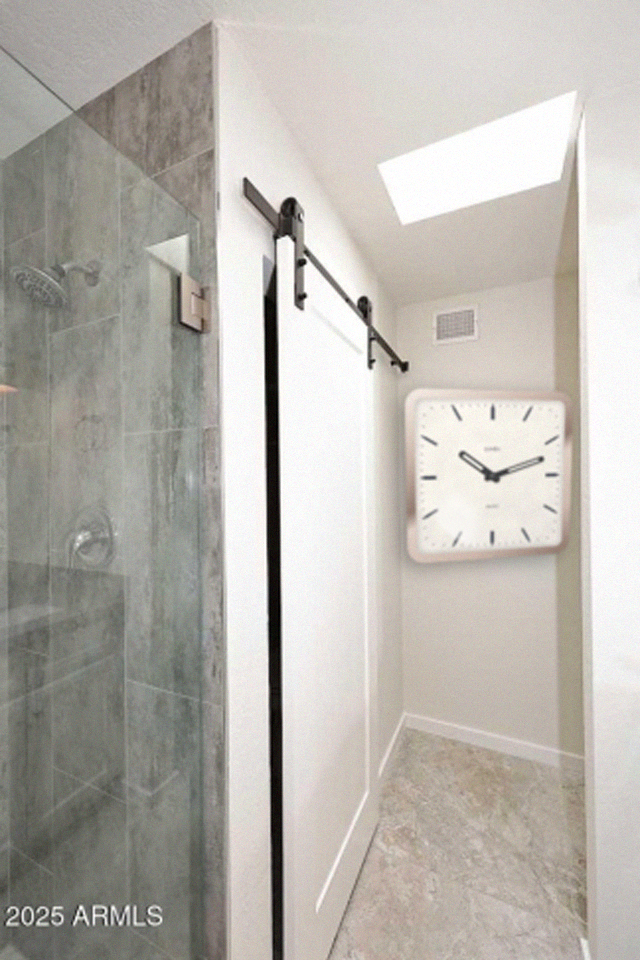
**10:12**
